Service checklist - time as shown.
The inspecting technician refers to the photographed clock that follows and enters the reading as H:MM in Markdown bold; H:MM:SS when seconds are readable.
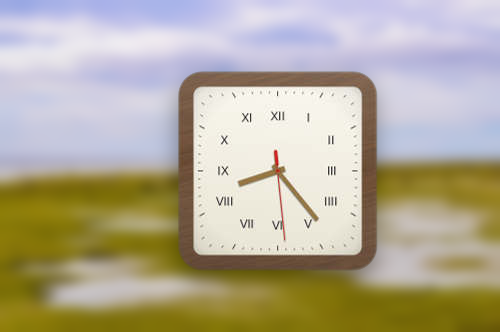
**8:23:29**
